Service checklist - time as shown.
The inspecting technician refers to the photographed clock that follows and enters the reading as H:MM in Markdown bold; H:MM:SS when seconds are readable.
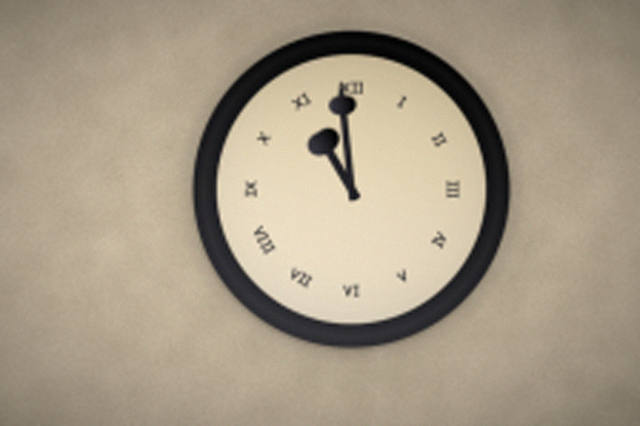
**10:59**
